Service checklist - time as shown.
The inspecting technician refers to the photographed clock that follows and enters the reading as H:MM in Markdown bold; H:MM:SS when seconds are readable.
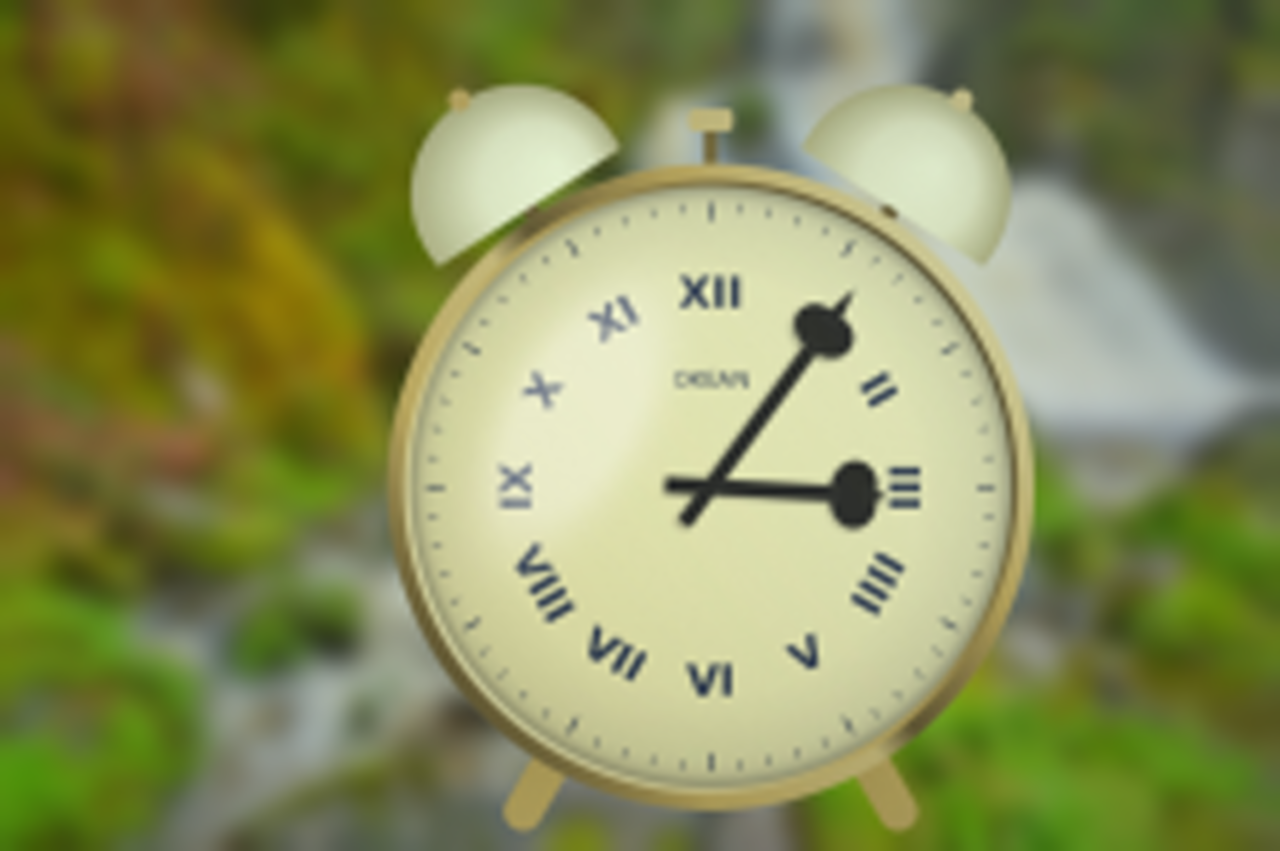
**3:06**
